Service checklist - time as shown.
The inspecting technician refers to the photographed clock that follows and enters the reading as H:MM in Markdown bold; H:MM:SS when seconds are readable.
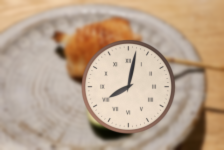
**8:02**
